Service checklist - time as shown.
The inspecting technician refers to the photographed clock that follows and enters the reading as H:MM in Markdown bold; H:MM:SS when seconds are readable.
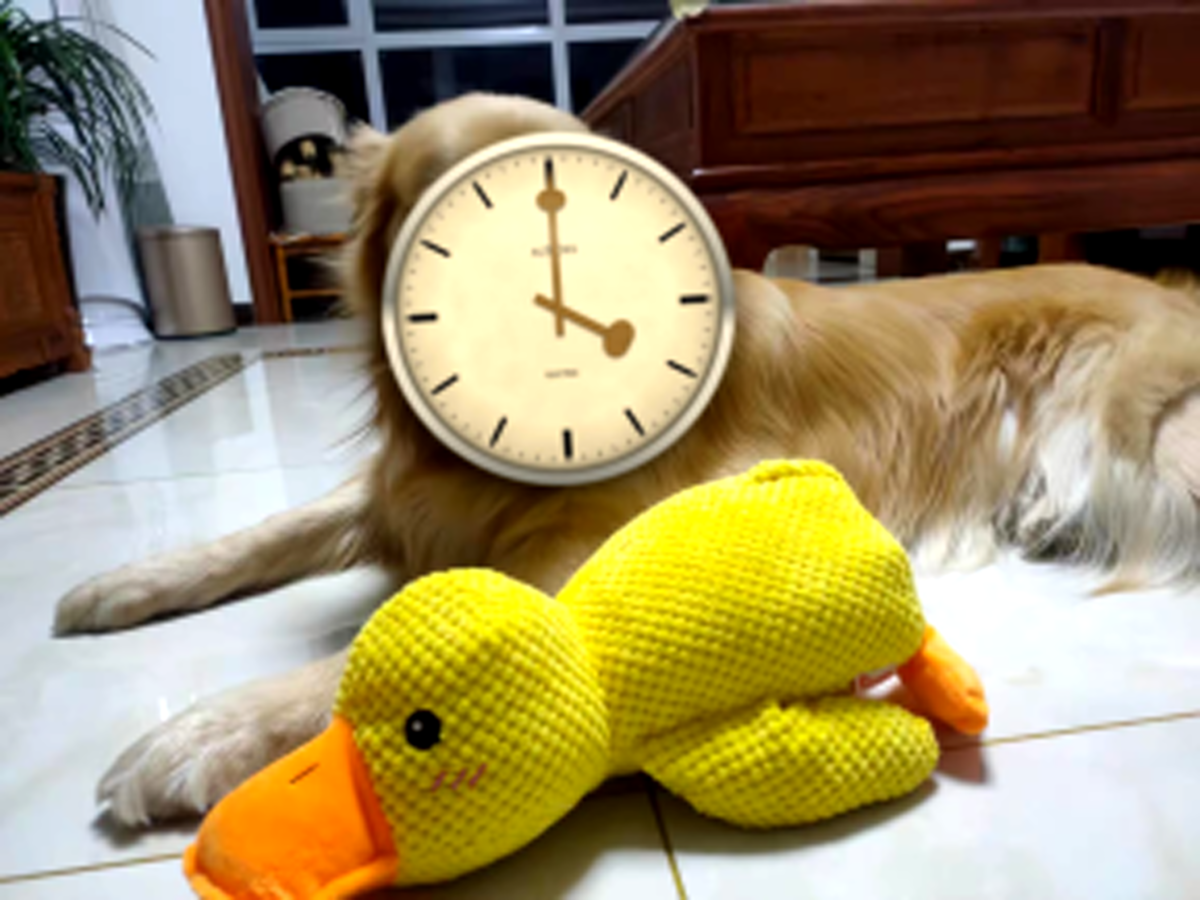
**4:00**
